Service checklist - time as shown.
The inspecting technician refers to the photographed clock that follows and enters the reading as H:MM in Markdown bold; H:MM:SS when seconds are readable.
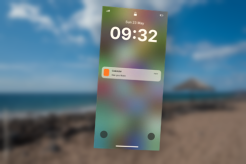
**9:32**
